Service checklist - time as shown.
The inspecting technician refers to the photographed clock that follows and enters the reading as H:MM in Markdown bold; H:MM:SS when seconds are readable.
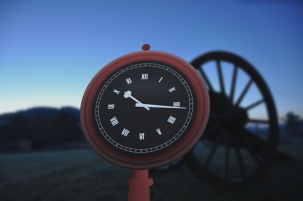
**10:16**
